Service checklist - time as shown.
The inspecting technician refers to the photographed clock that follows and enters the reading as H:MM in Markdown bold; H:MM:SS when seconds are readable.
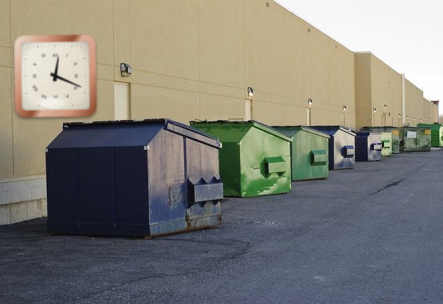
**12:19**
